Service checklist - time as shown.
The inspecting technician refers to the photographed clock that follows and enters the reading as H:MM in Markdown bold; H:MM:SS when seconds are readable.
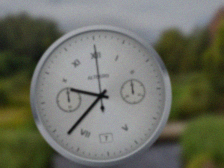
**9:38**
